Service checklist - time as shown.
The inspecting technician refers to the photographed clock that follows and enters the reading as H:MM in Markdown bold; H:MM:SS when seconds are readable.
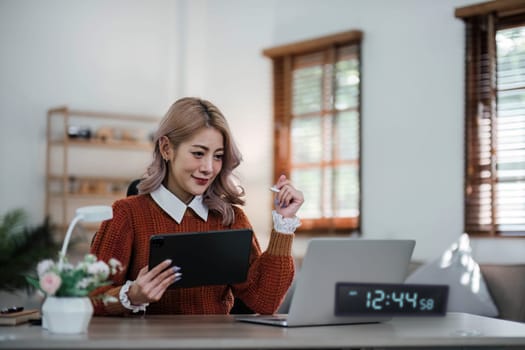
**12:44**
